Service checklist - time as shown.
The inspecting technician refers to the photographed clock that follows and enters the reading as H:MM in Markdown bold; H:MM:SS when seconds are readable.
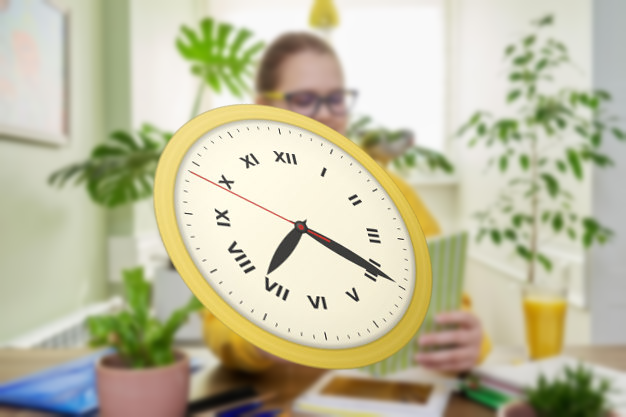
**7:19:49**
